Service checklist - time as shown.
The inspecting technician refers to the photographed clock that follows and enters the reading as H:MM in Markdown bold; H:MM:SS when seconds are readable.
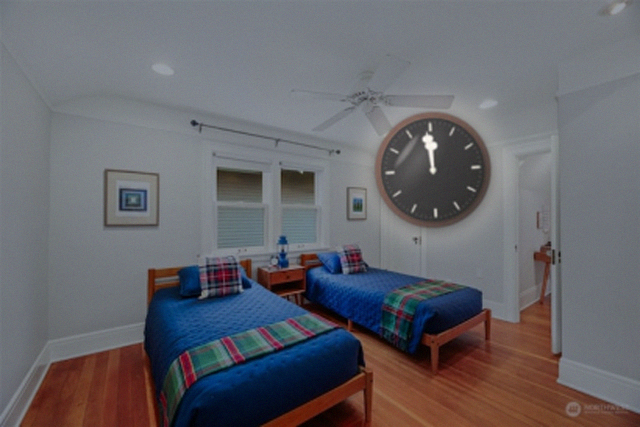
**11:59**
